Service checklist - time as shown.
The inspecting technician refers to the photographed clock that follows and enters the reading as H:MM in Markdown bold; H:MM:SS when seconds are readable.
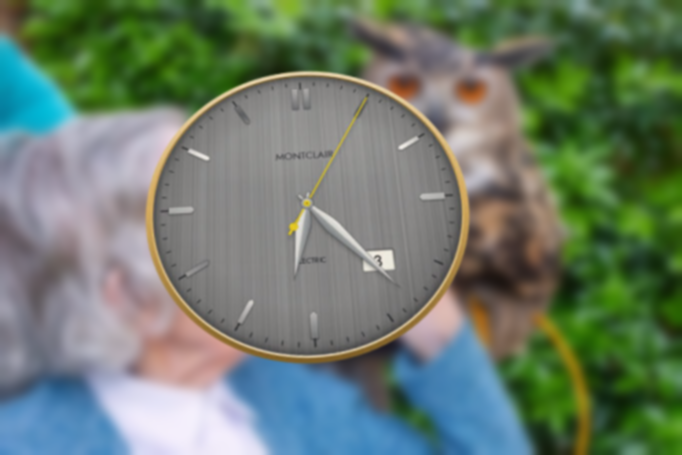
**6:23:05**
